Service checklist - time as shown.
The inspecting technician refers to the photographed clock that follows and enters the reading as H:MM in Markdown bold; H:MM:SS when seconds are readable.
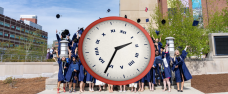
**1:31**
